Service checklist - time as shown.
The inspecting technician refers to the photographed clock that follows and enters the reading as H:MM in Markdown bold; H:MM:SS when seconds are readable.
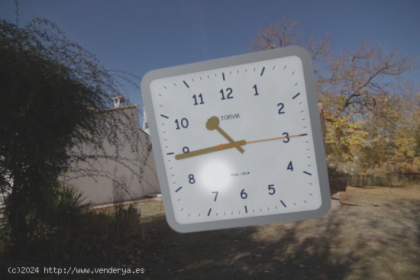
**10:44:15**
